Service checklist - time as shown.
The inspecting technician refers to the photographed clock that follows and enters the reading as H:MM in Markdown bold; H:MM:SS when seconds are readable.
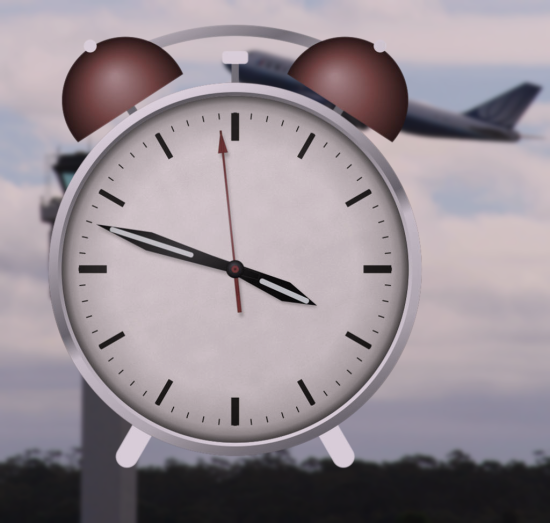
**3:47:59**
